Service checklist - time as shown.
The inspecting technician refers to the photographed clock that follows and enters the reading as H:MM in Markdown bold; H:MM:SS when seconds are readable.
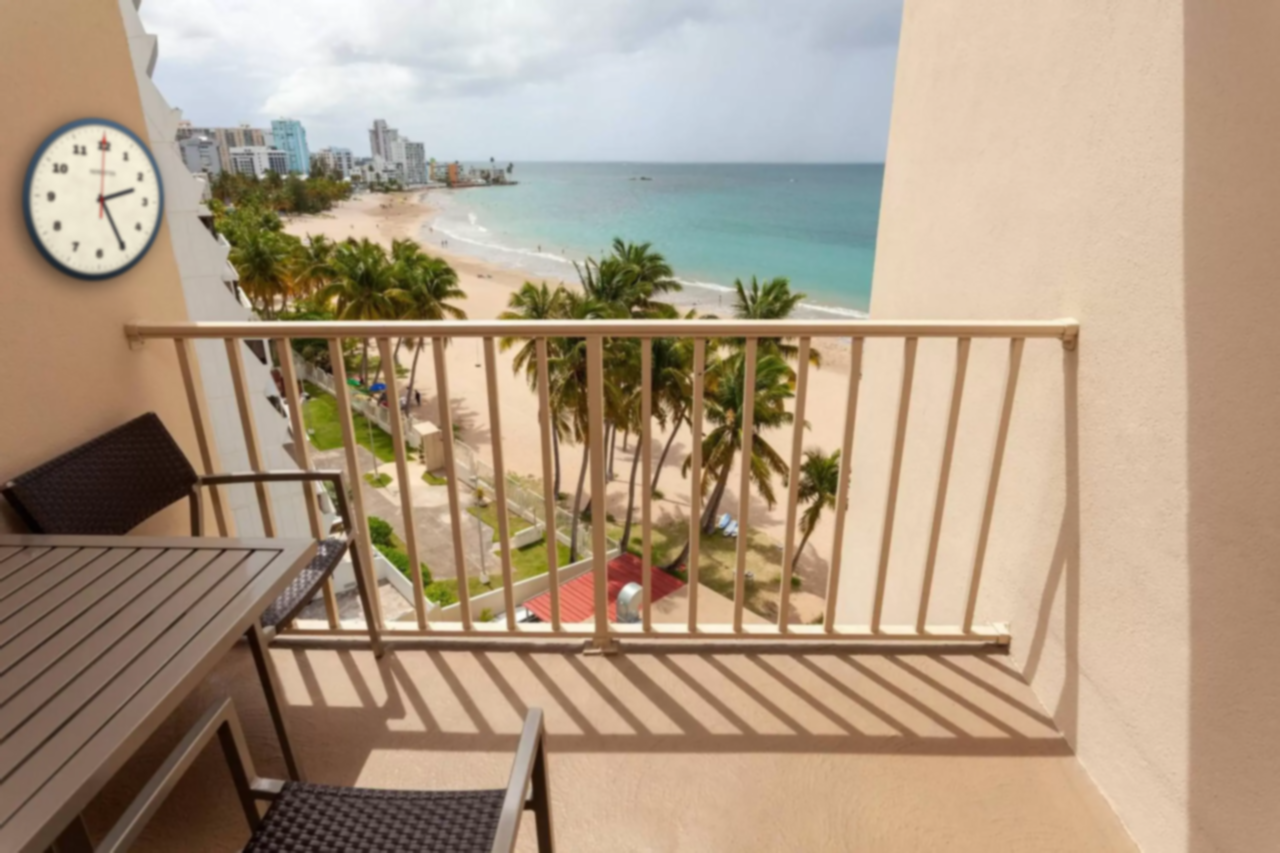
**2:25:00**
